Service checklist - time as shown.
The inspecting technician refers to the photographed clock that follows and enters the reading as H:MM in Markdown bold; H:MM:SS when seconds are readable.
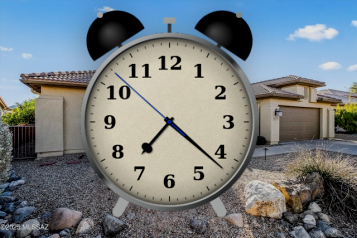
**7:21:52**
